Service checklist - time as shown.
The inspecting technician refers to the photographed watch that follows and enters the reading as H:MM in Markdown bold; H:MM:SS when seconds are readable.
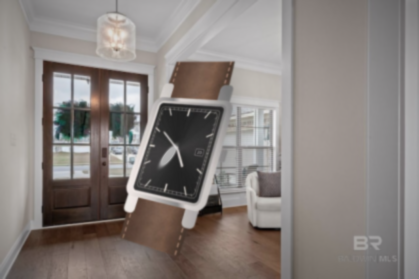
**4:51**
